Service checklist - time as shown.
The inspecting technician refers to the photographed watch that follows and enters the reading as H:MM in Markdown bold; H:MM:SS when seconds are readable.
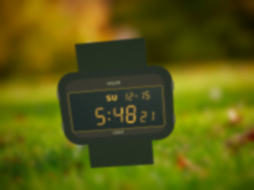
**5:48:21**
